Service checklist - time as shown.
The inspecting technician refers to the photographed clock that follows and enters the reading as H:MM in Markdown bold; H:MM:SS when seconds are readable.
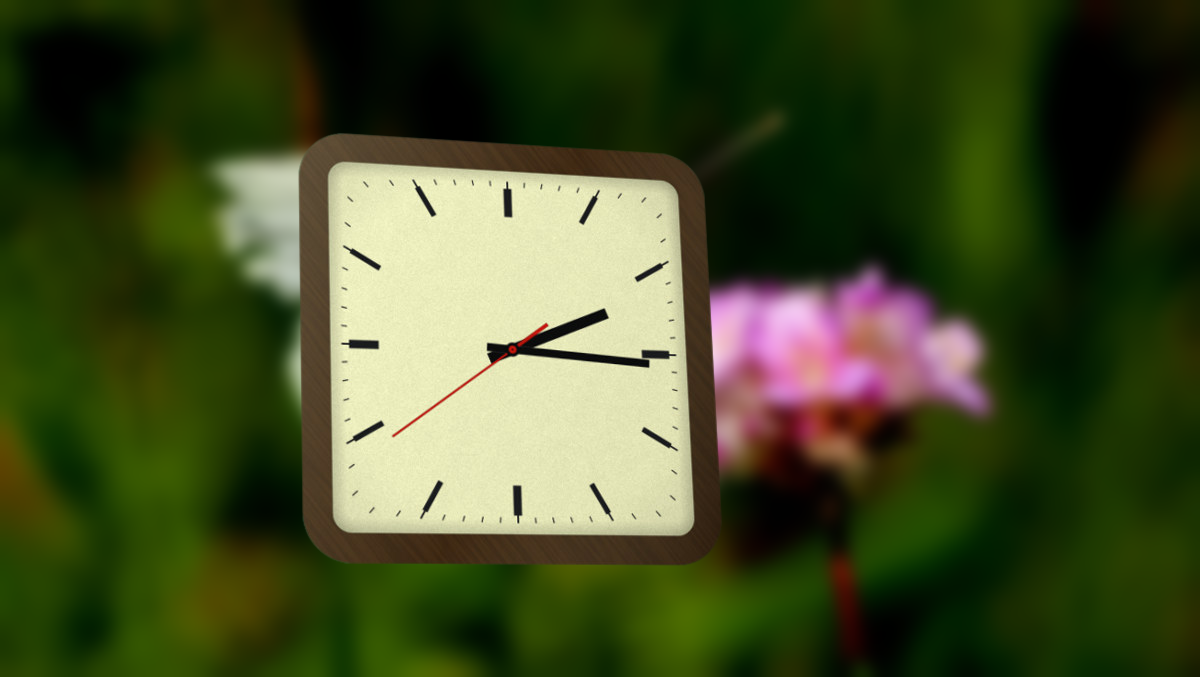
**2:15:39**
